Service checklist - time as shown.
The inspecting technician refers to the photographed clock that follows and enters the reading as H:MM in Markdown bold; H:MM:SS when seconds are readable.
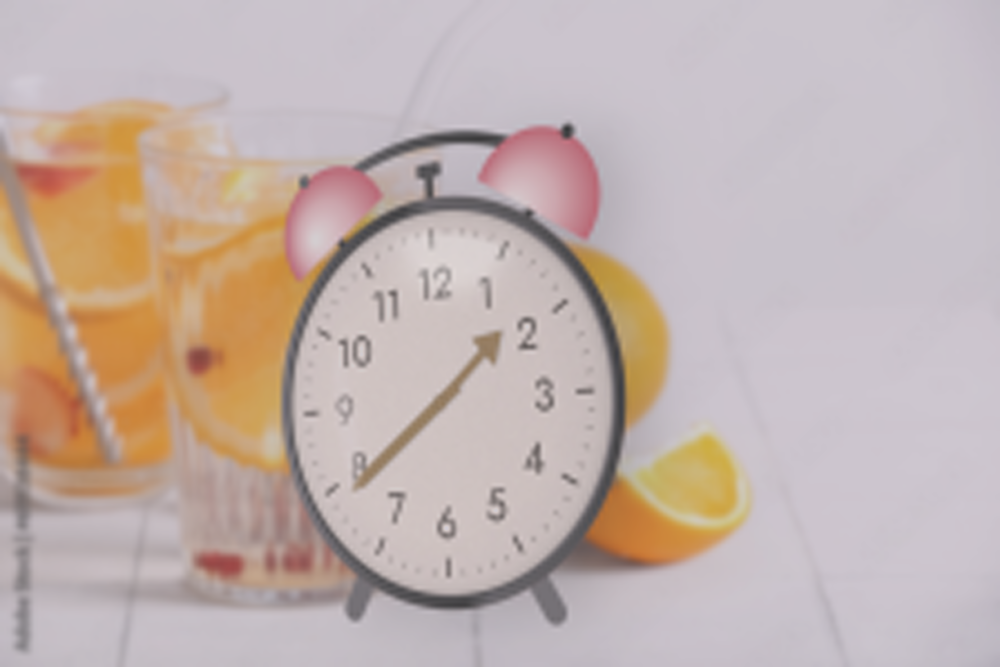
**1:39**
